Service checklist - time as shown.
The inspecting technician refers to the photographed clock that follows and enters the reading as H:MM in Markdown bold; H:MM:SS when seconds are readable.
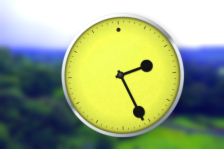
**2:26**
